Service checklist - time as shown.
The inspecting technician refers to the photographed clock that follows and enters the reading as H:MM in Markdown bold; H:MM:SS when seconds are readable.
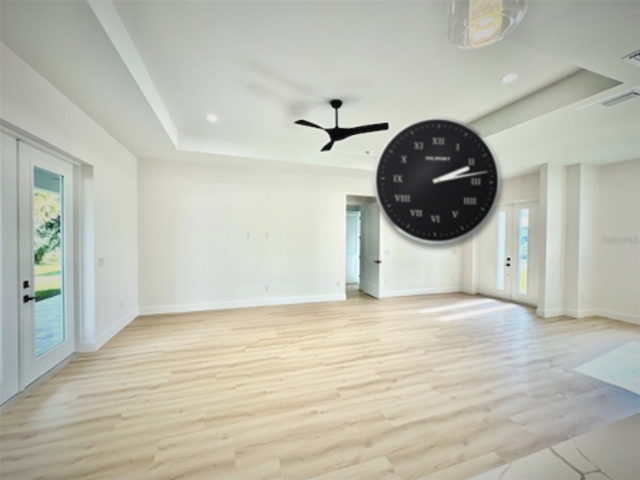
**2:13**
